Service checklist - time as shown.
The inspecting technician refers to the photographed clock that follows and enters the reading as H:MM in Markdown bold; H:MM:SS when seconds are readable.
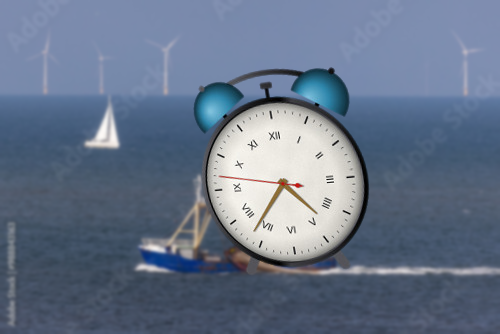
**4:36:47**
